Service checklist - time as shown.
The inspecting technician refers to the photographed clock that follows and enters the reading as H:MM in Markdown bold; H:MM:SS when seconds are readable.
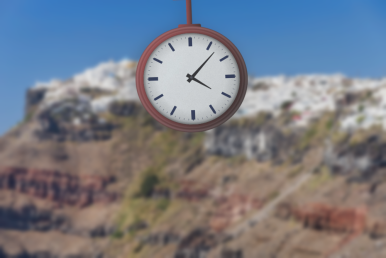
**4:07**
